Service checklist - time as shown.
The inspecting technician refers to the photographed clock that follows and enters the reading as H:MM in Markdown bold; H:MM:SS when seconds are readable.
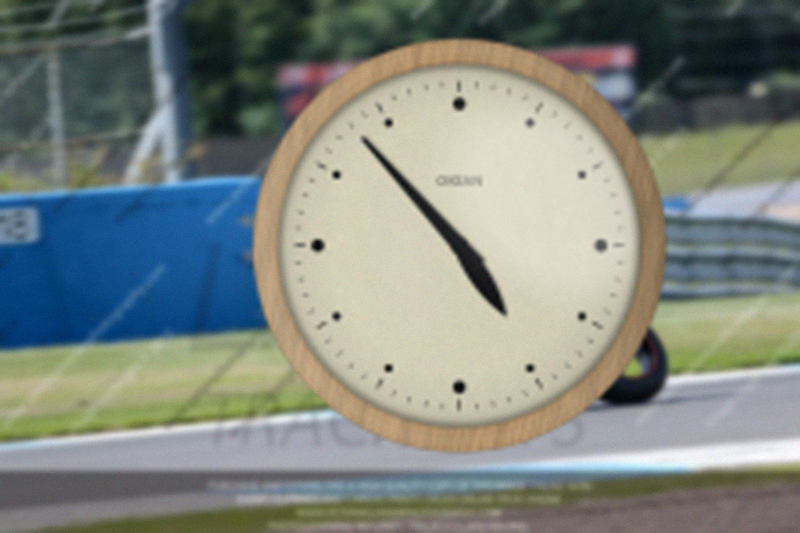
**4:53**
